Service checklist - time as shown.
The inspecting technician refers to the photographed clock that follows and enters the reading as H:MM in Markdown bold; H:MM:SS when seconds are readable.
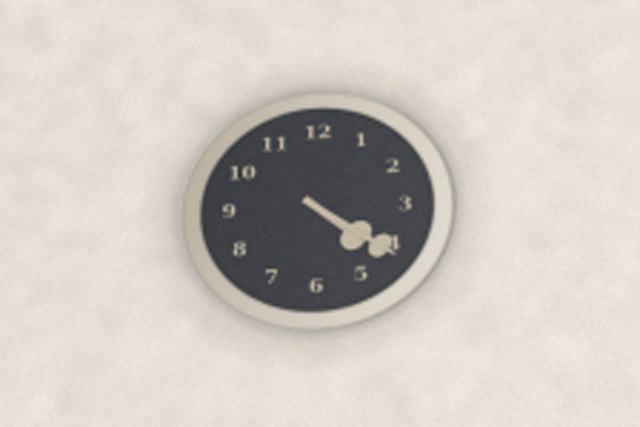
**4:21**
